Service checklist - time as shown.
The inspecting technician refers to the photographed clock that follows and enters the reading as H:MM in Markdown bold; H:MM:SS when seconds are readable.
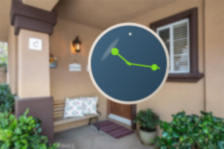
**10:16**
